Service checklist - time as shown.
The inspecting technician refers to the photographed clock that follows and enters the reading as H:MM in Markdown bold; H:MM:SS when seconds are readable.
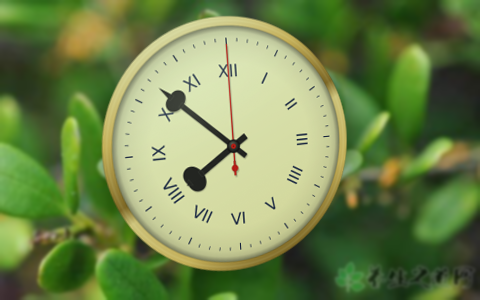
**7:52:00**
